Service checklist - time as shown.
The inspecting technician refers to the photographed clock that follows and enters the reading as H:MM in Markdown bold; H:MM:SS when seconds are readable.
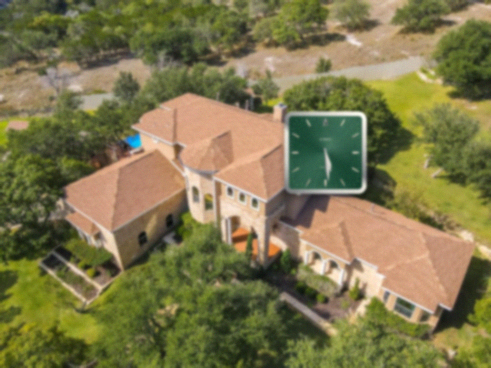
**5:29**
